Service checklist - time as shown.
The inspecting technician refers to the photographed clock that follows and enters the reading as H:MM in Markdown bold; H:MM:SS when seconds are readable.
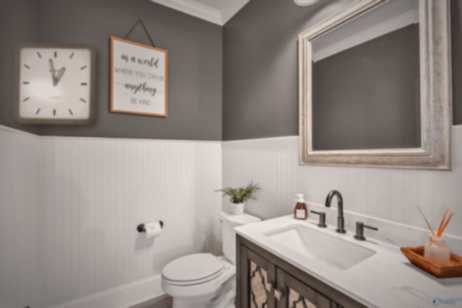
**12:58**
